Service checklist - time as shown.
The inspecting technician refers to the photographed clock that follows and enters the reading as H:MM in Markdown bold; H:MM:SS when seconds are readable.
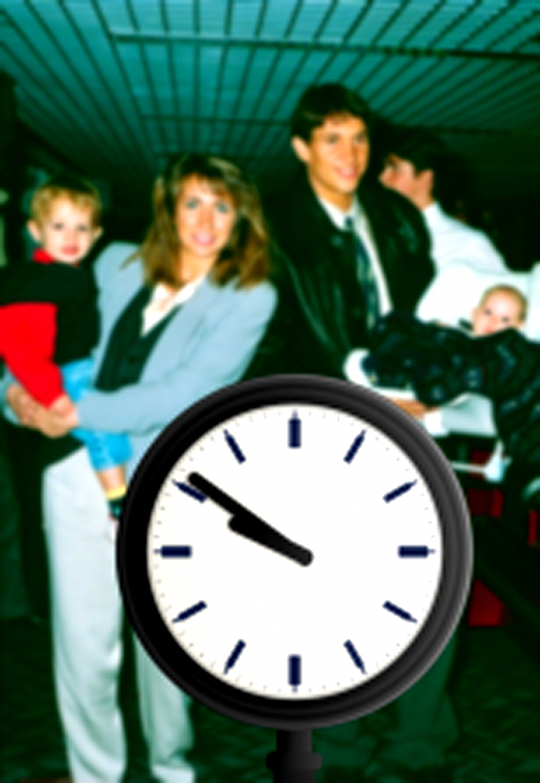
**9:51**
